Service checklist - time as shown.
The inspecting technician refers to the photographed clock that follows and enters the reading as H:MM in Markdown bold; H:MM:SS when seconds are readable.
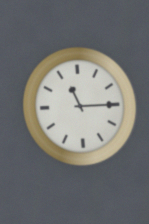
**11:15**
